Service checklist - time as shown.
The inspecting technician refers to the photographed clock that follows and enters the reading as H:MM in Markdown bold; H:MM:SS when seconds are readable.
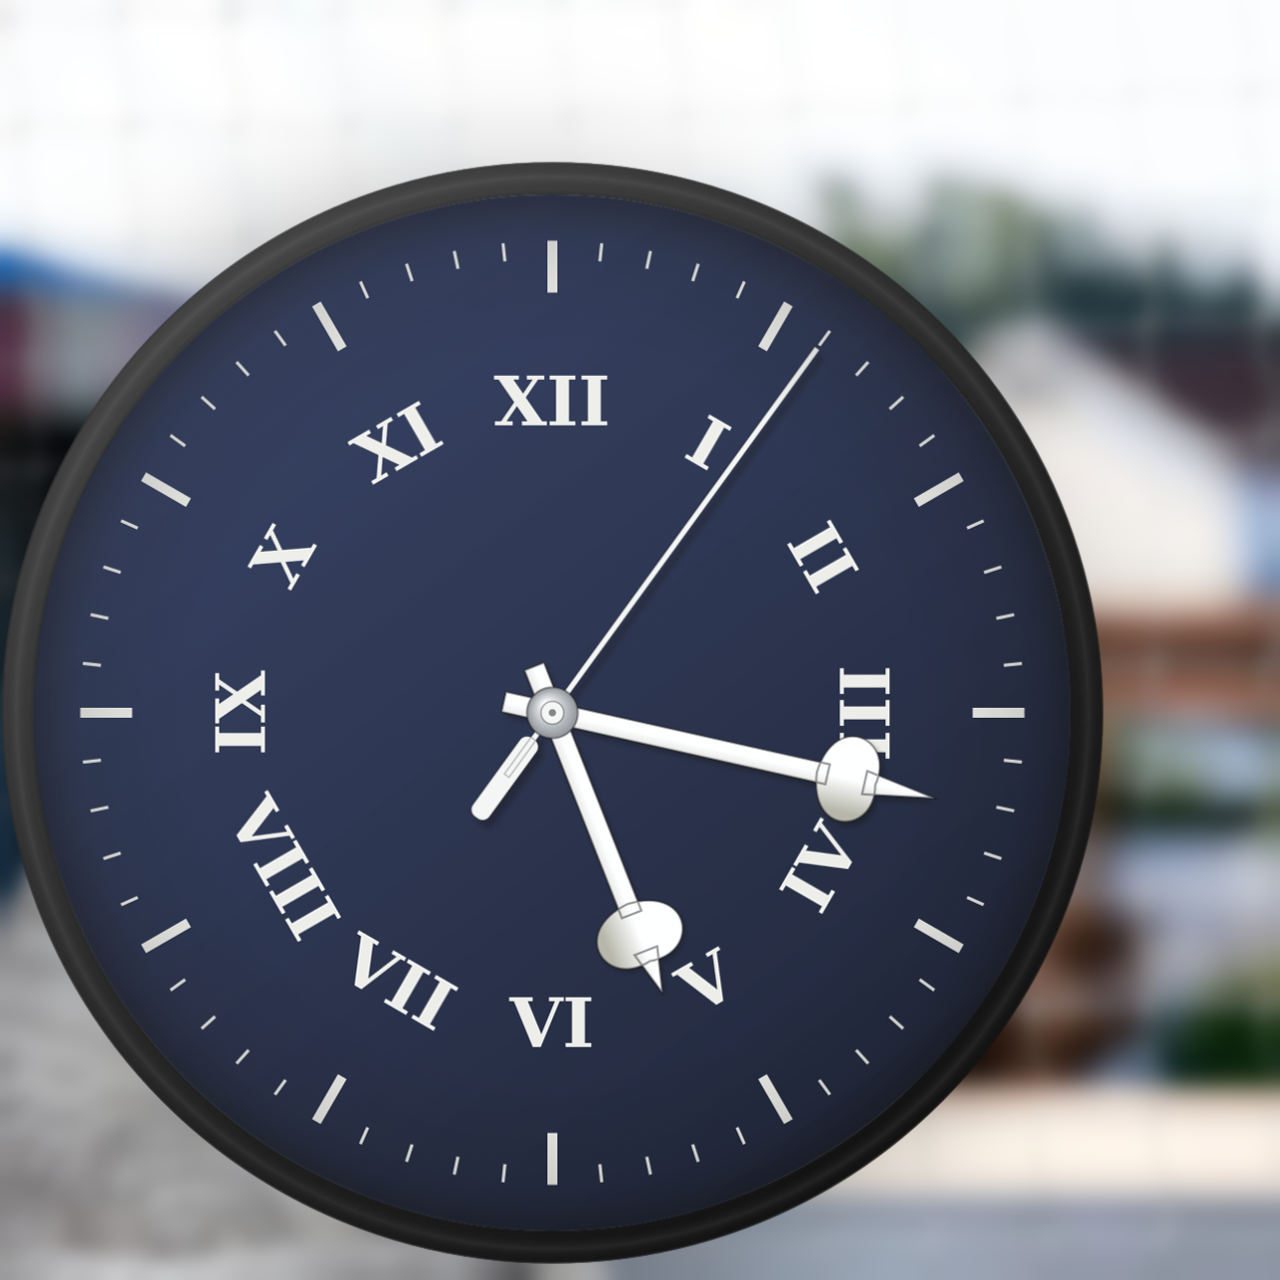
**5:17:06**
